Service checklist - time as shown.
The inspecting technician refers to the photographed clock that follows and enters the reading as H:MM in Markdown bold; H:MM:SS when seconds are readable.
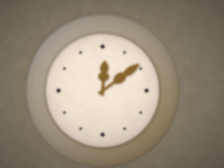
**12:09**
